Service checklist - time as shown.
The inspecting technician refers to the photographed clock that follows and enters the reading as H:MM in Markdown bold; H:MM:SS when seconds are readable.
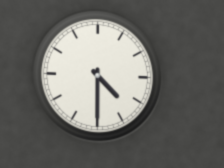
**4:30**
